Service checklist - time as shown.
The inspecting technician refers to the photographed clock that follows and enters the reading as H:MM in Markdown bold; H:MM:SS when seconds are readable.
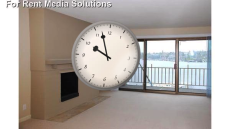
**9:57**
